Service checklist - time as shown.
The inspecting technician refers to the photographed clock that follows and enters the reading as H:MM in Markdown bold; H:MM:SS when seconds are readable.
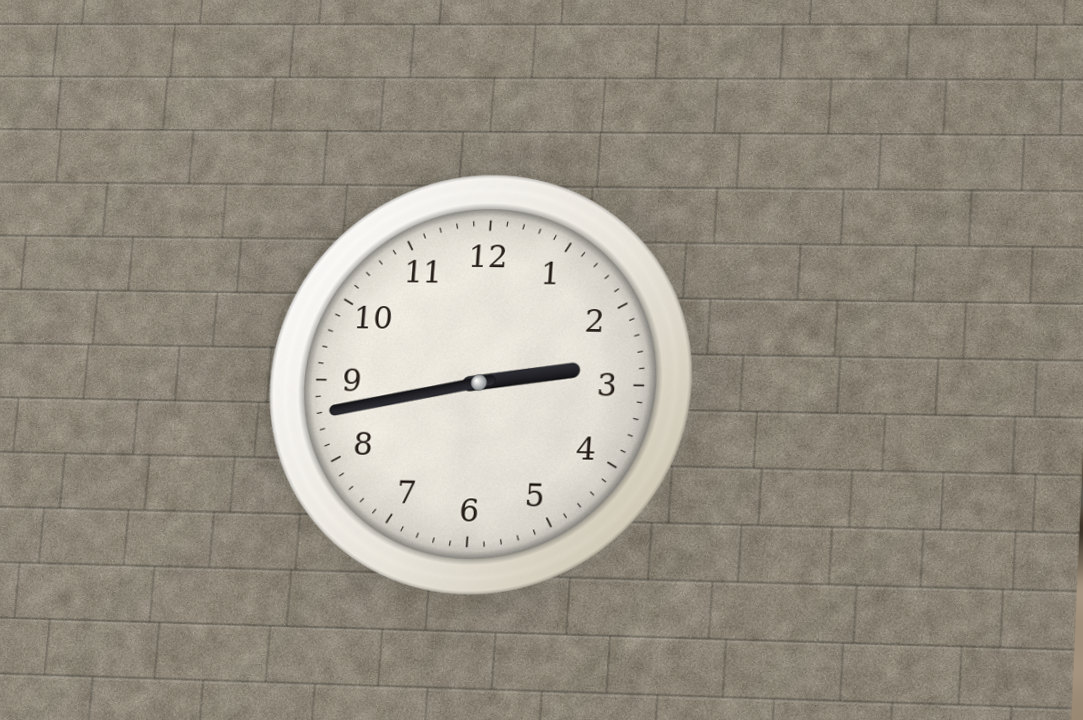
**2:43**
